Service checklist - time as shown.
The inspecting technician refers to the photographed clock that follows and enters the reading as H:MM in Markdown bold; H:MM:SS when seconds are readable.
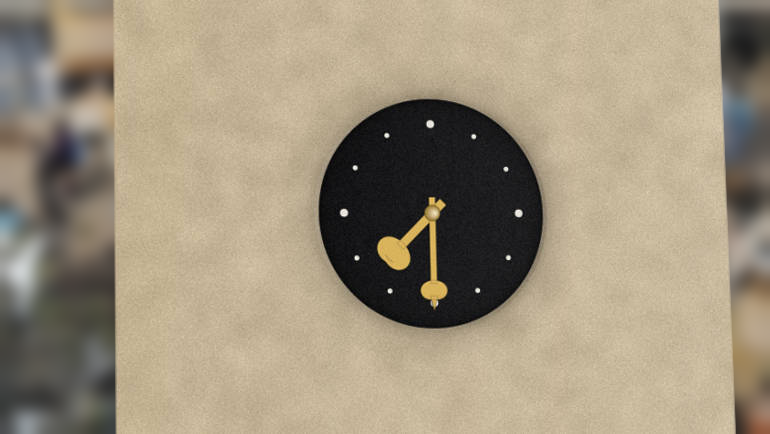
**7:30**
